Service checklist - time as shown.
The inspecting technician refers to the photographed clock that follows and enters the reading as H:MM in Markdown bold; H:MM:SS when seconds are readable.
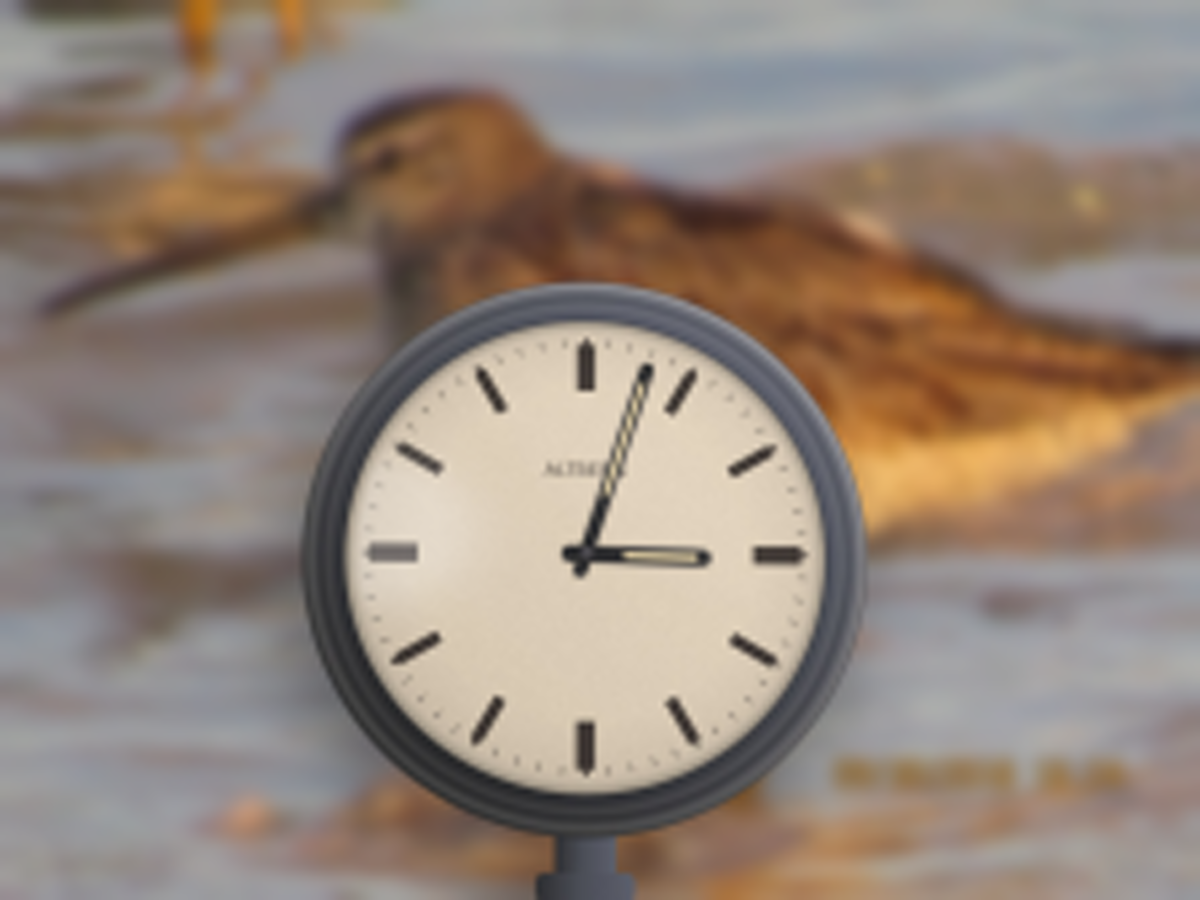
**3:03**
